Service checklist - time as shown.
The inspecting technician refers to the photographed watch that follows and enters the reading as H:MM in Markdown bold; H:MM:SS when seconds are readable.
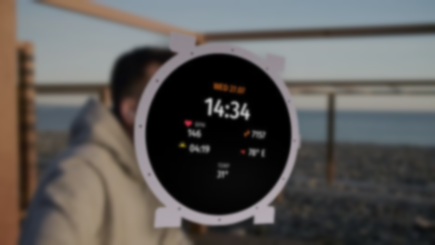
**14:34**
